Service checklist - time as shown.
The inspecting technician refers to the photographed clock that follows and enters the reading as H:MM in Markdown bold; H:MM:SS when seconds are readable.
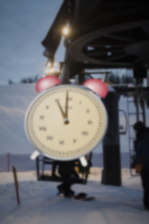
**10:59**
